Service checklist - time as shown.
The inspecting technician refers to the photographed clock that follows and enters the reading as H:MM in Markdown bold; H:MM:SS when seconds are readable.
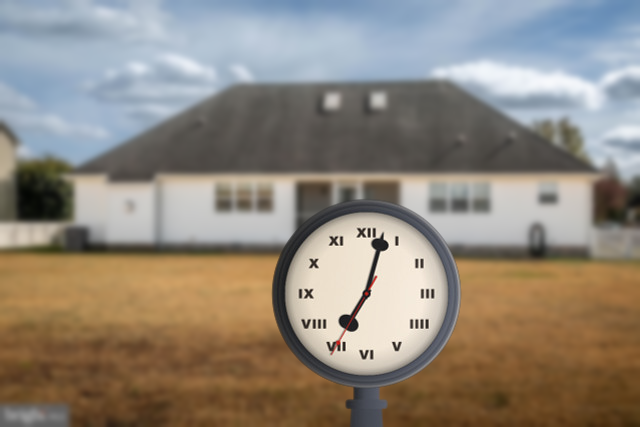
**7:02:35**
